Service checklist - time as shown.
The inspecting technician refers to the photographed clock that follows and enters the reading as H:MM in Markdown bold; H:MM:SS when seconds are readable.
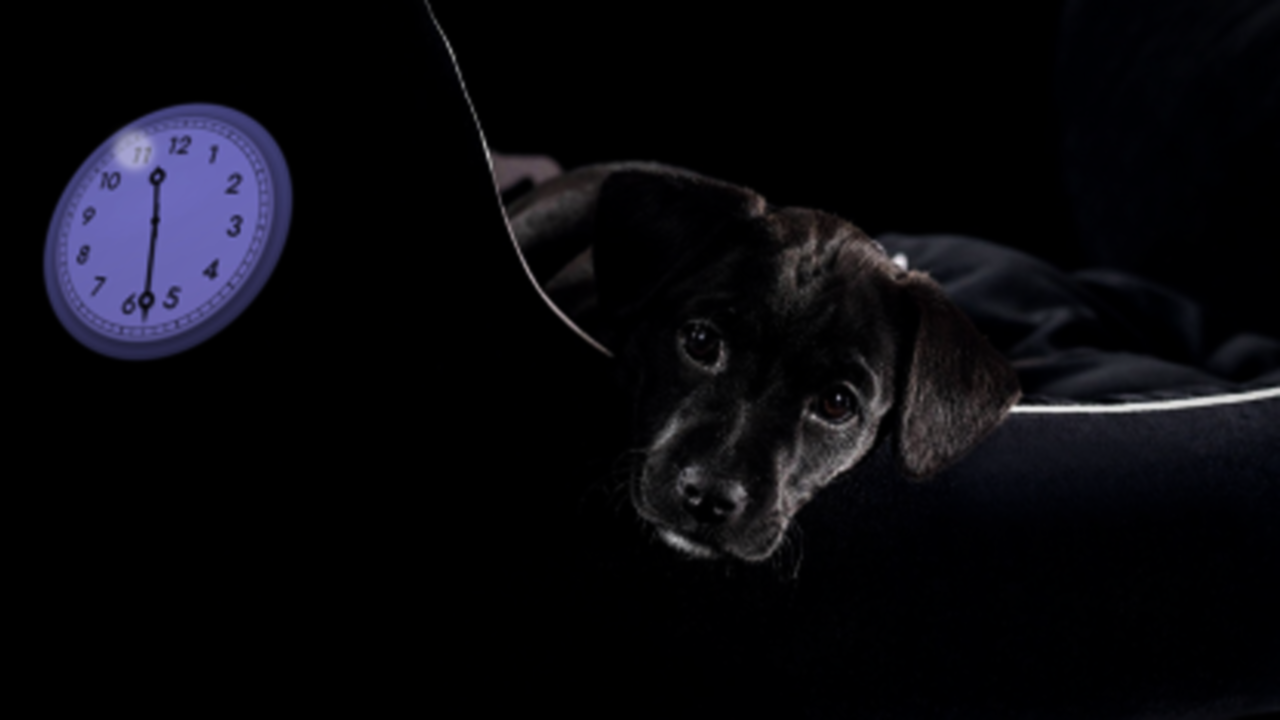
**11:28**
